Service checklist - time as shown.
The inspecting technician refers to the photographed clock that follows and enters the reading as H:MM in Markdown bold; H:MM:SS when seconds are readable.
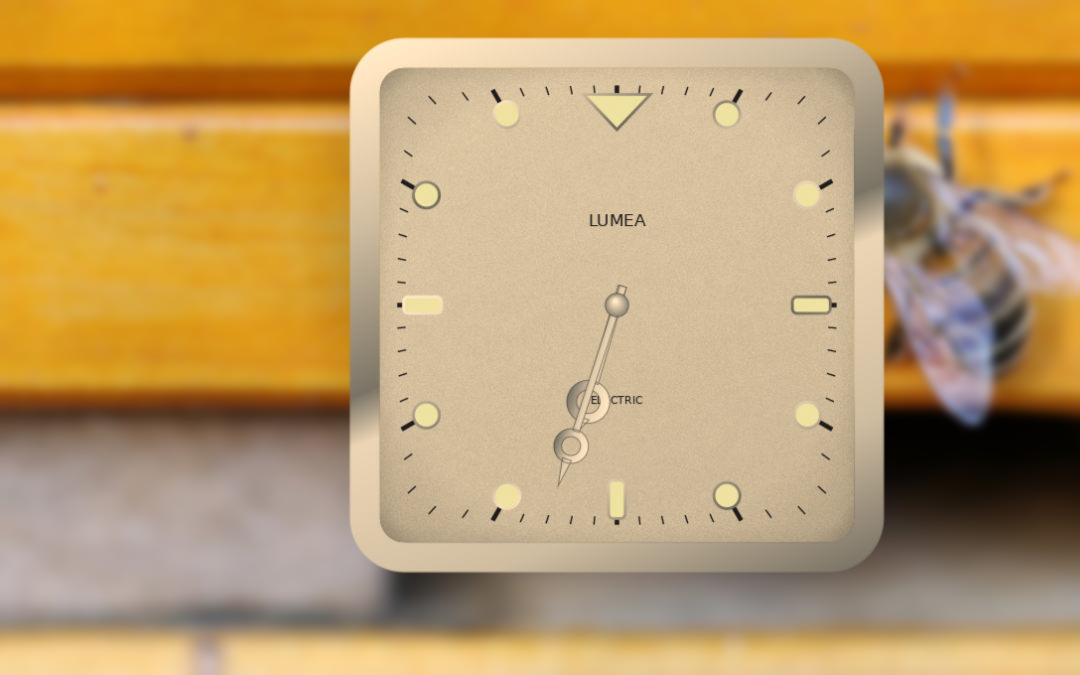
**6:33**
